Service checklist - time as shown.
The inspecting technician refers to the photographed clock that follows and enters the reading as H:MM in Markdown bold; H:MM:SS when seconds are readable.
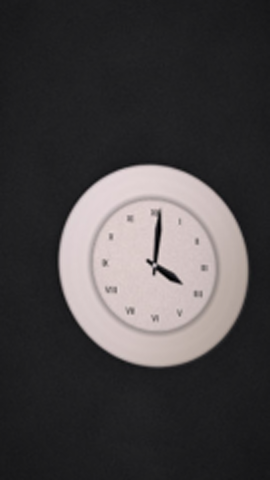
**4:01**
